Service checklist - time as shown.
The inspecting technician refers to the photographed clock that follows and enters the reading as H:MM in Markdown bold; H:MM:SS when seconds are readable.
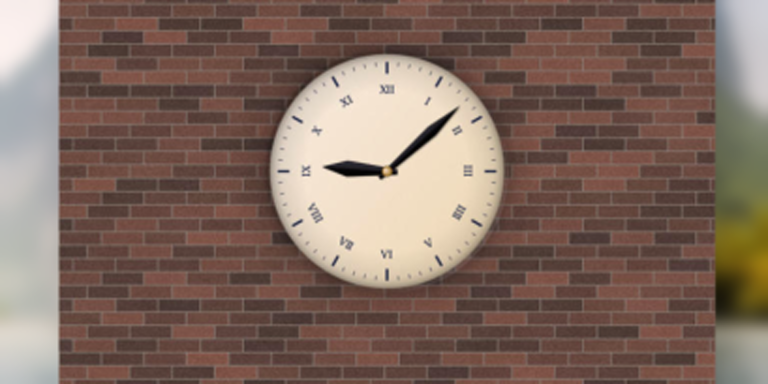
**9:08**
